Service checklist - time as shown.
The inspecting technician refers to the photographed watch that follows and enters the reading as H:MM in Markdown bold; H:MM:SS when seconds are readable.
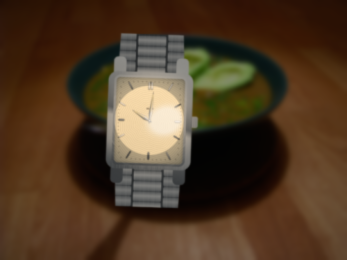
**10:01**
